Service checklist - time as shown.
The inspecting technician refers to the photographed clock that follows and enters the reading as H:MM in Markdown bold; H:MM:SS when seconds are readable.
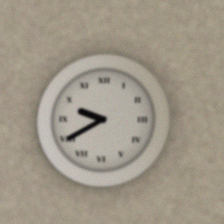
**9:40**
